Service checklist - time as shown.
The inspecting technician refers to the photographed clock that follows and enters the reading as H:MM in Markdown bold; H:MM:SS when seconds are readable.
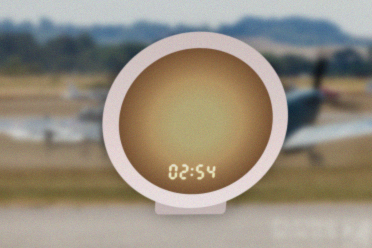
**2:54**
